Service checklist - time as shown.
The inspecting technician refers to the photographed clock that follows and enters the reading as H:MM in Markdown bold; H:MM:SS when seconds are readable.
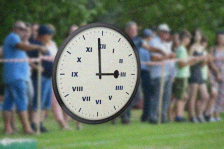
**2:59**
